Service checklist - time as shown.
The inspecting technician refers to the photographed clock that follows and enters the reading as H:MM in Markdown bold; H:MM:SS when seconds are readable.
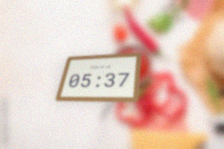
**5:37**
